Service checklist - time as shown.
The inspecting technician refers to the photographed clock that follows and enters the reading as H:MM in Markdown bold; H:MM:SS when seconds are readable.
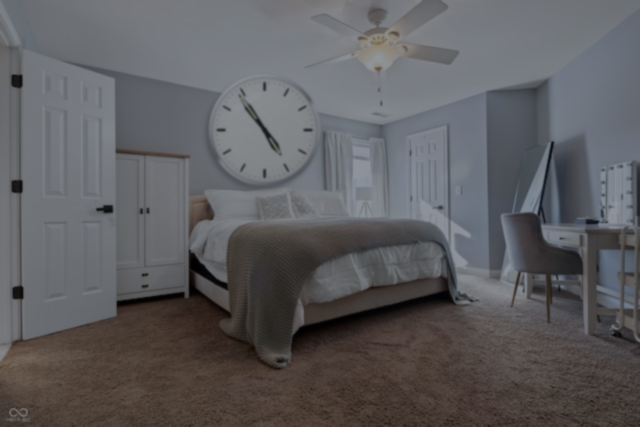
**4:54**
